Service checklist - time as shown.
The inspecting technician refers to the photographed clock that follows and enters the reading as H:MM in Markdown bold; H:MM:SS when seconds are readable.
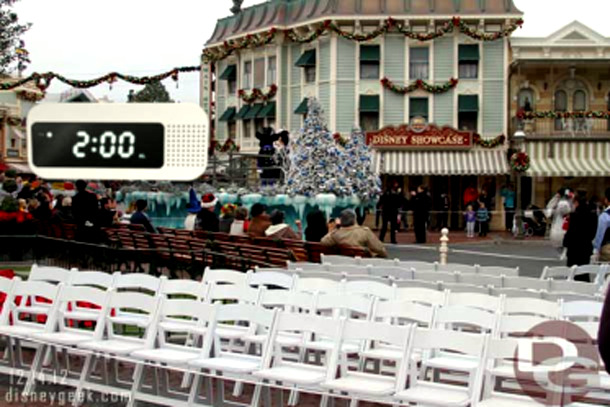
**2:00**
